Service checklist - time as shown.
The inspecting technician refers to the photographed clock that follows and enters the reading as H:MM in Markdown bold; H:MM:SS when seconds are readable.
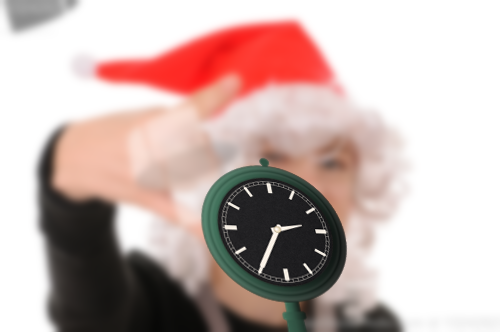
**2:35**
